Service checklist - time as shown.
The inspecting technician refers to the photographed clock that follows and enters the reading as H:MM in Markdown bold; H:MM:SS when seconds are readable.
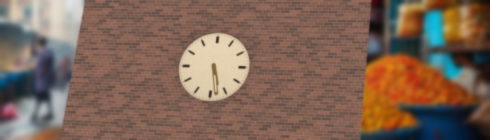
**5:28**
